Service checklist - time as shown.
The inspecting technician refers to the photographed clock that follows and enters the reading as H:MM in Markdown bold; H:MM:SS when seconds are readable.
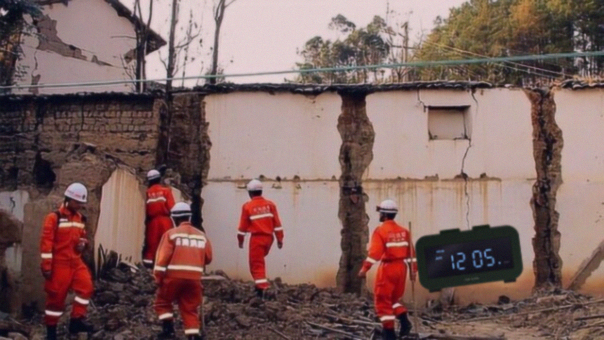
**12:05**
